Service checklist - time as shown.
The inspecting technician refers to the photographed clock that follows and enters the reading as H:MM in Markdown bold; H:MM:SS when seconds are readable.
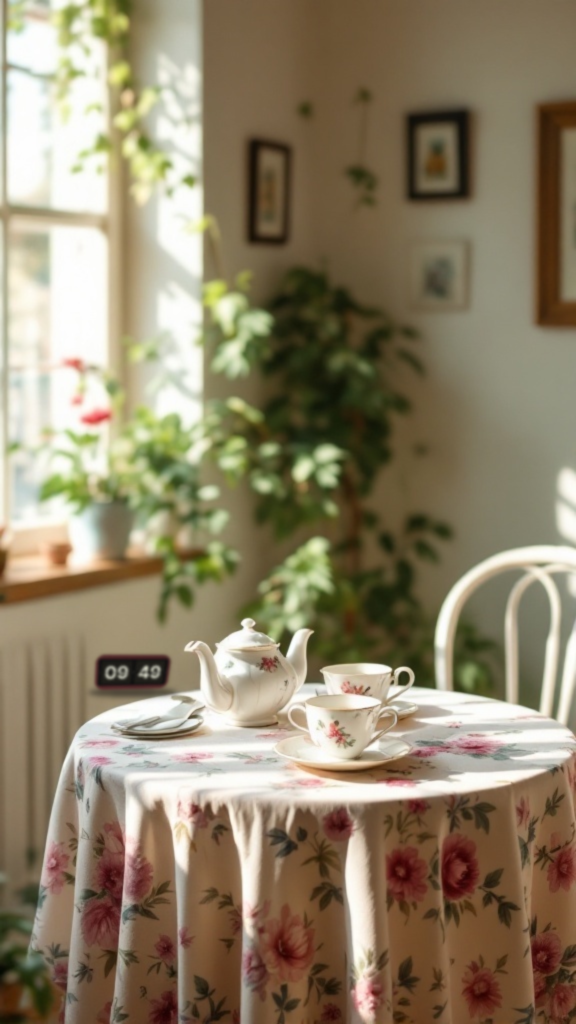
**9:49**
